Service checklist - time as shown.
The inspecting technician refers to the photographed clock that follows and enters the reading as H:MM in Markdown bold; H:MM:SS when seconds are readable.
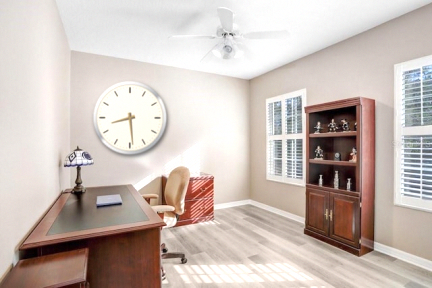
**8:29**
